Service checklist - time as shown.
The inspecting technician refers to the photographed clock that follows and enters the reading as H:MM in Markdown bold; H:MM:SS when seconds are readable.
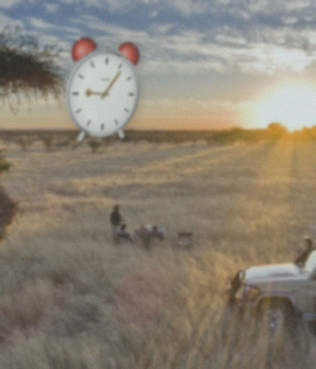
**9:06**
